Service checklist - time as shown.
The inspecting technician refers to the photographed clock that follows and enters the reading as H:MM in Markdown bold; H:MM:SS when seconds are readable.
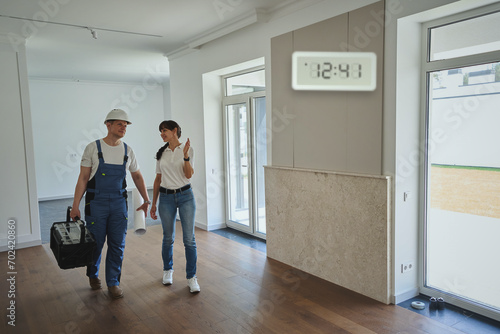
**12:41**
